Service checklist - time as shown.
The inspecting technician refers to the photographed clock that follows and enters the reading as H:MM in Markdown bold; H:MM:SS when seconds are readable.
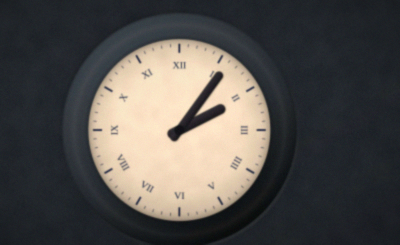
**2:06**
